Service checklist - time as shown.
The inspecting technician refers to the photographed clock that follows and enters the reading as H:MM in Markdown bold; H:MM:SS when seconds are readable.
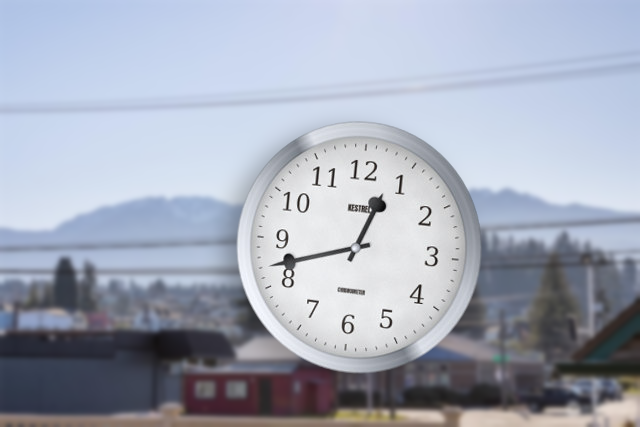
**12:42**
